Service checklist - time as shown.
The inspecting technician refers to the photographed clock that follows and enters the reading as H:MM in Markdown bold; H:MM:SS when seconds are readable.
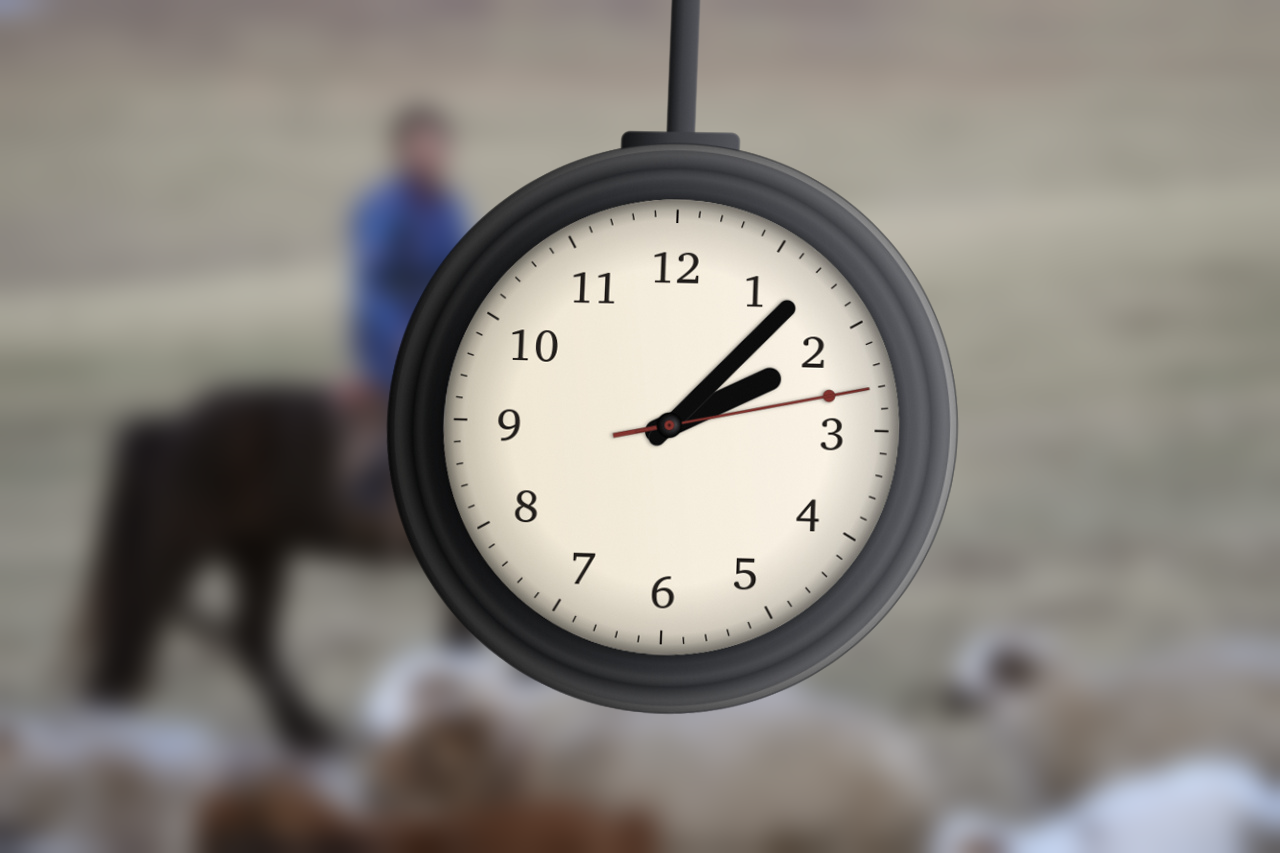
**2:07:13**
